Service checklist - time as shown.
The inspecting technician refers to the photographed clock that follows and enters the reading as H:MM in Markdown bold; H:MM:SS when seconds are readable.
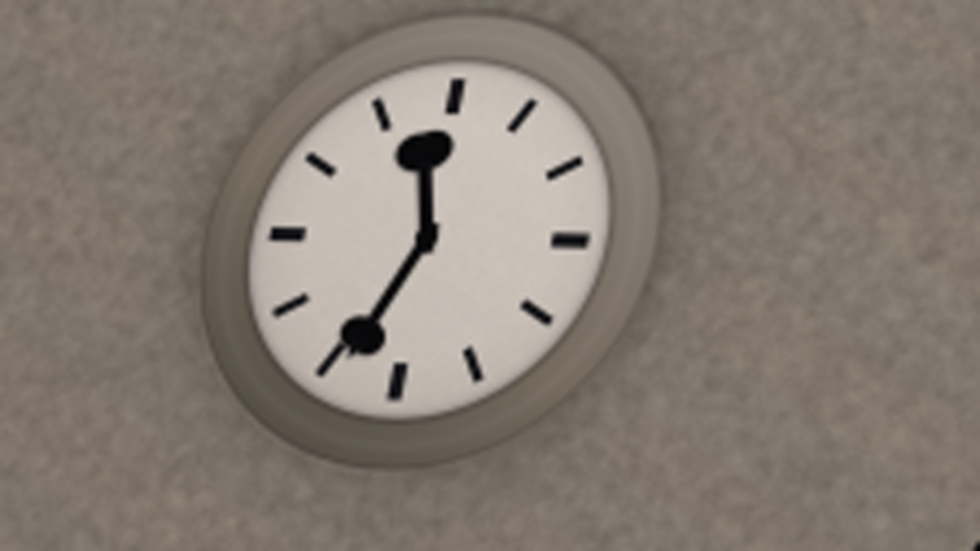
**11:34**
